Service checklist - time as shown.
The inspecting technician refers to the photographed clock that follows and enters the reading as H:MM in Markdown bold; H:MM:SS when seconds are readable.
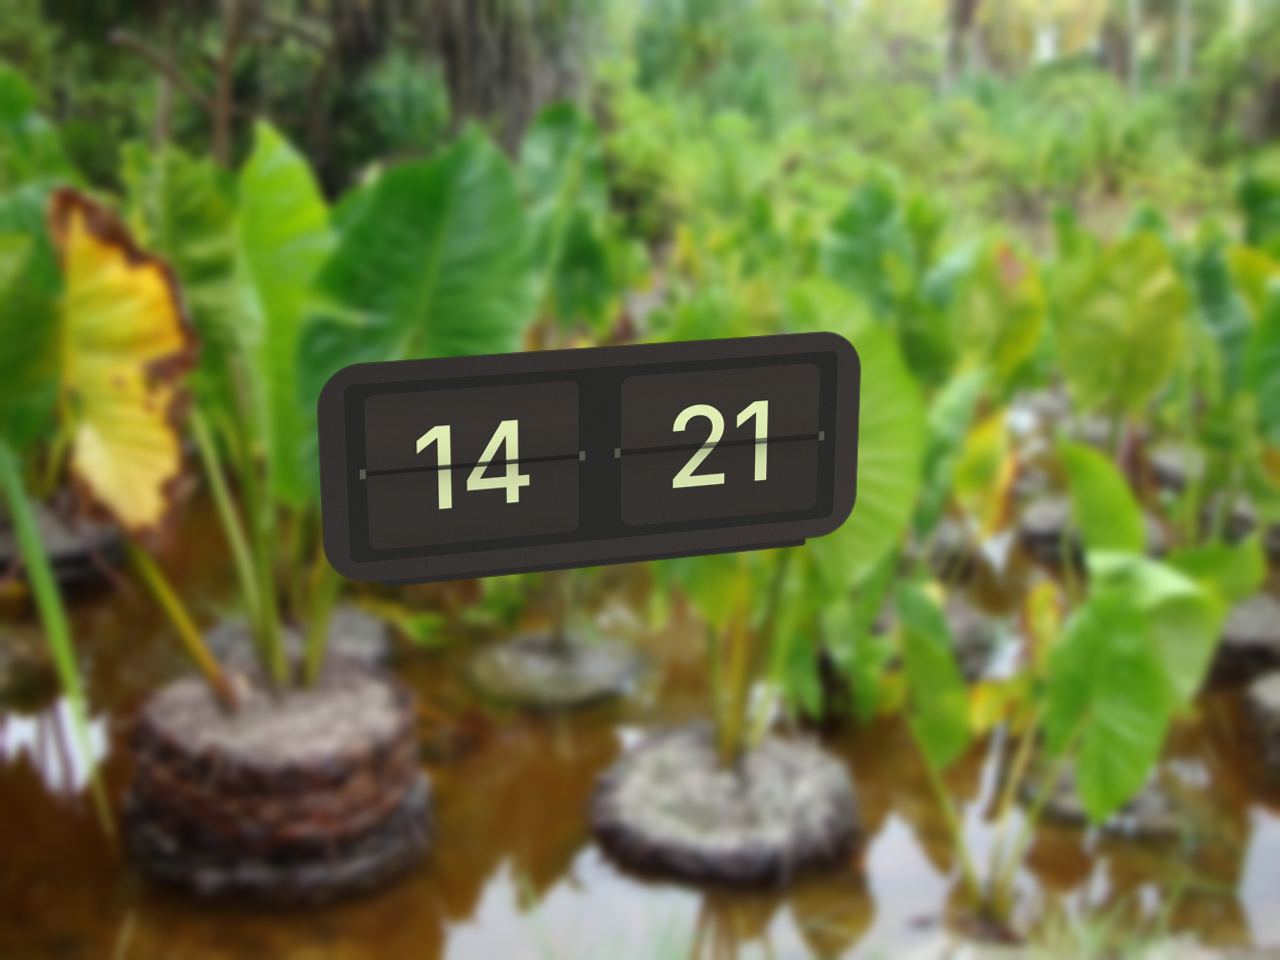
**14:21**
